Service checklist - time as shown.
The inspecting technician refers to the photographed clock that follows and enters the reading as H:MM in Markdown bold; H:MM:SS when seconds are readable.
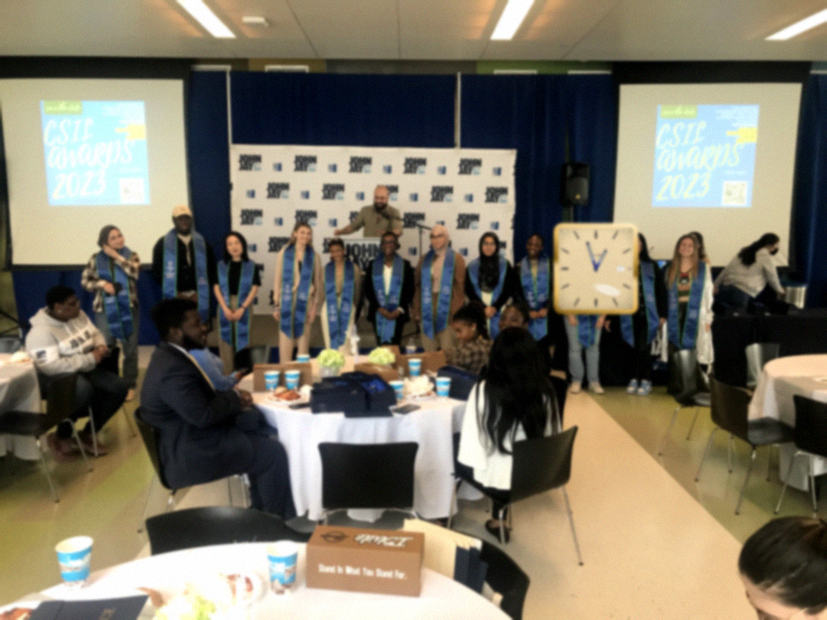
**12:57**
